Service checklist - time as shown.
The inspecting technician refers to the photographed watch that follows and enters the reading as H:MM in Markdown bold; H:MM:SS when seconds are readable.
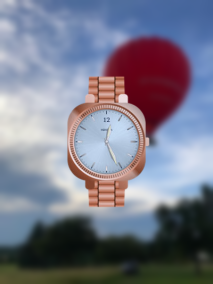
**12:26**
